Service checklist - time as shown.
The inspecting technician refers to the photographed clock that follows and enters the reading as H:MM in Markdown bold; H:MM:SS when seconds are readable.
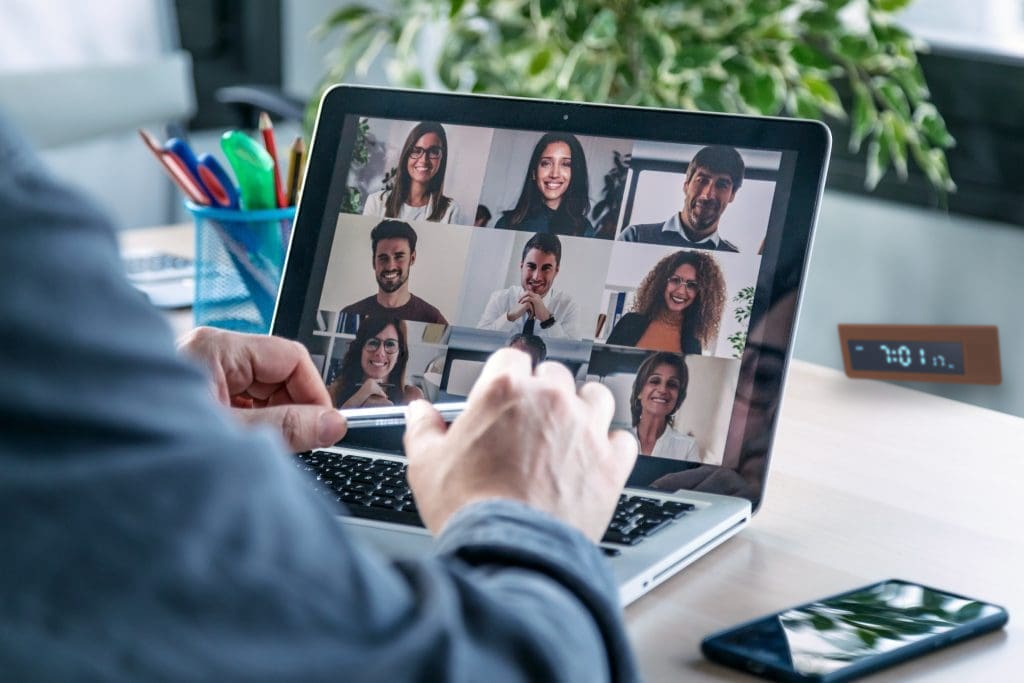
**7:01**
